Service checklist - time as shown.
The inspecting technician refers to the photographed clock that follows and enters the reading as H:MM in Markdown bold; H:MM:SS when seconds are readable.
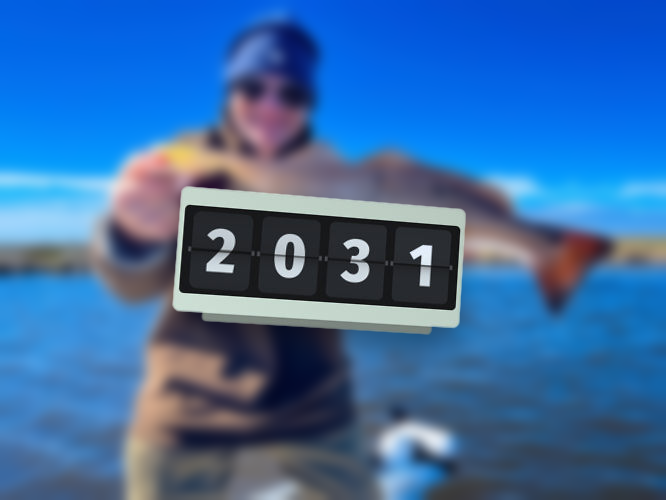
**20:31**
